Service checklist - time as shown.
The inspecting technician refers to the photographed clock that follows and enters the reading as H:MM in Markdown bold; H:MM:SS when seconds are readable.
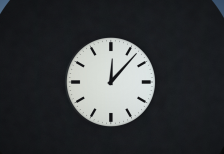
**12:07**
